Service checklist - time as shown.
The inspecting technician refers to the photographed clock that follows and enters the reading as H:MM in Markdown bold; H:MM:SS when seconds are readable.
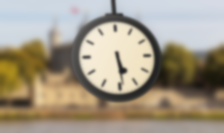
**5:29**
